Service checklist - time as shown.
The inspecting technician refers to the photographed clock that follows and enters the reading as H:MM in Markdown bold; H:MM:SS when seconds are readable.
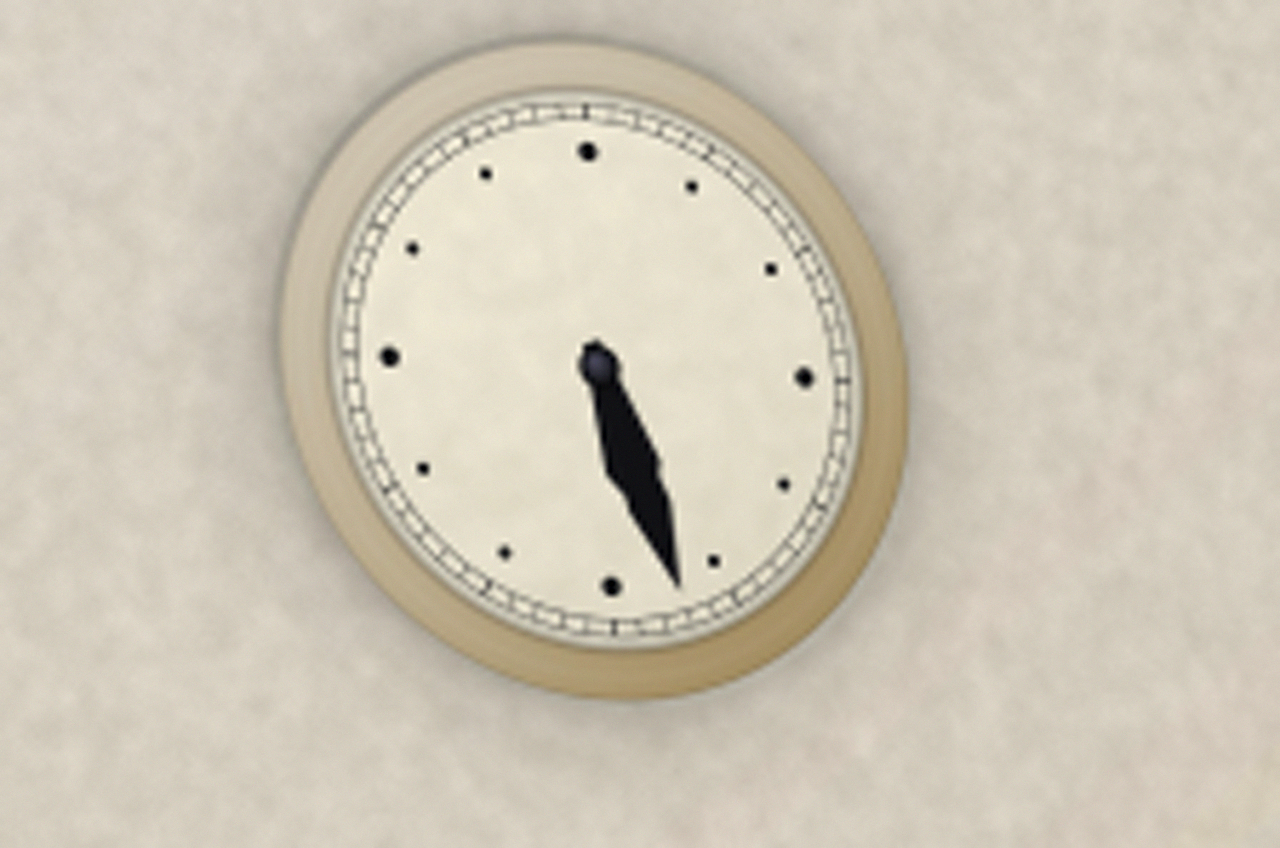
**5:27**
